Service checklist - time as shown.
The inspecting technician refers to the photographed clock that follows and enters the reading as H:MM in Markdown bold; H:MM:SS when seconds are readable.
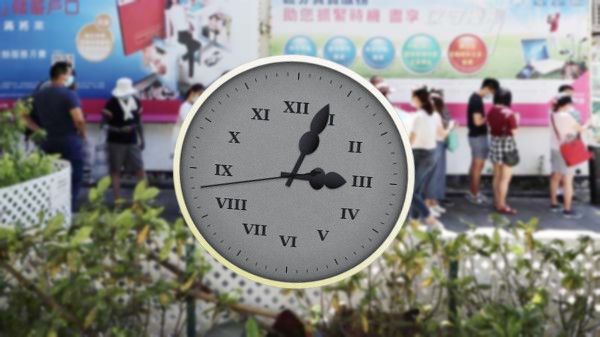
**3:03:43**
